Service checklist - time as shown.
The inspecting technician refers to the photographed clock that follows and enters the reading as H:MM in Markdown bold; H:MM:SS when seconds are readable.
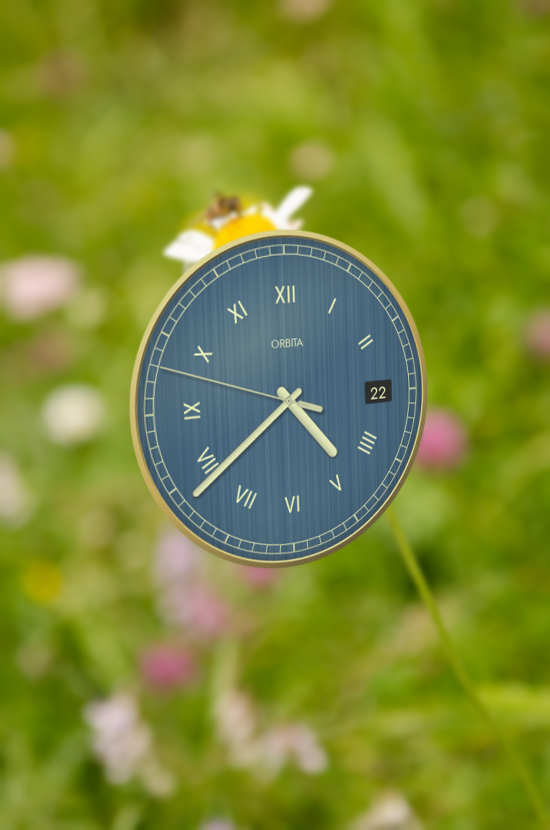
**4:38:48**
